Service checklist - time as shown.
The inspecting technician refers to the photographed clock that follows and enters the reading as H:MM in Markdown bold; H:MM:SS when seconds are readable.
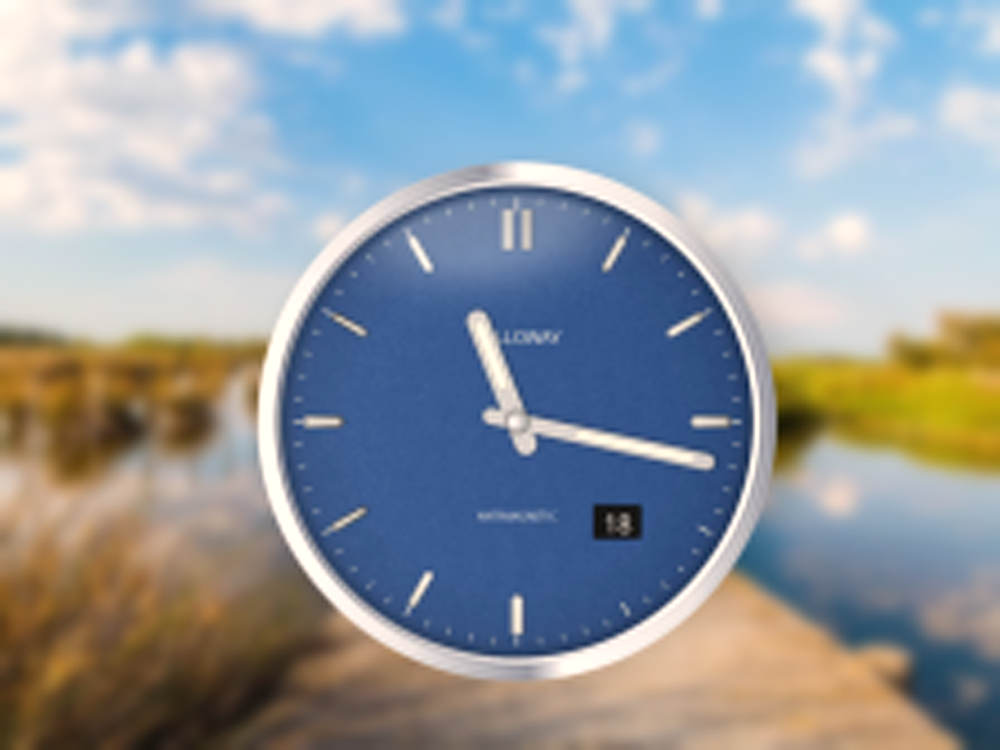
**11:17**
